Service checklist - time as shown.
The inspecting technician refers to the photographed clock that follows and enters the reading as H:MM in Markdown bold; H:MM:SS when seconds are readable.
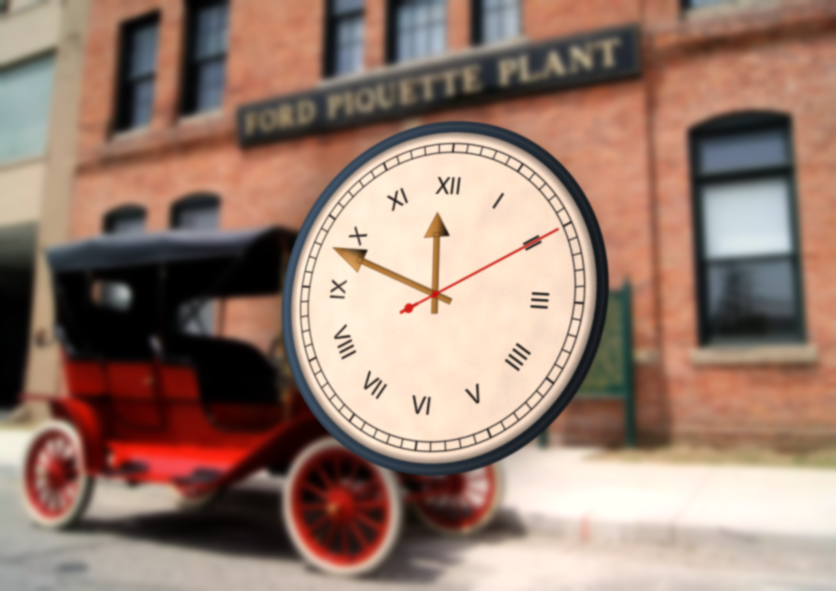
**11:48:10**
